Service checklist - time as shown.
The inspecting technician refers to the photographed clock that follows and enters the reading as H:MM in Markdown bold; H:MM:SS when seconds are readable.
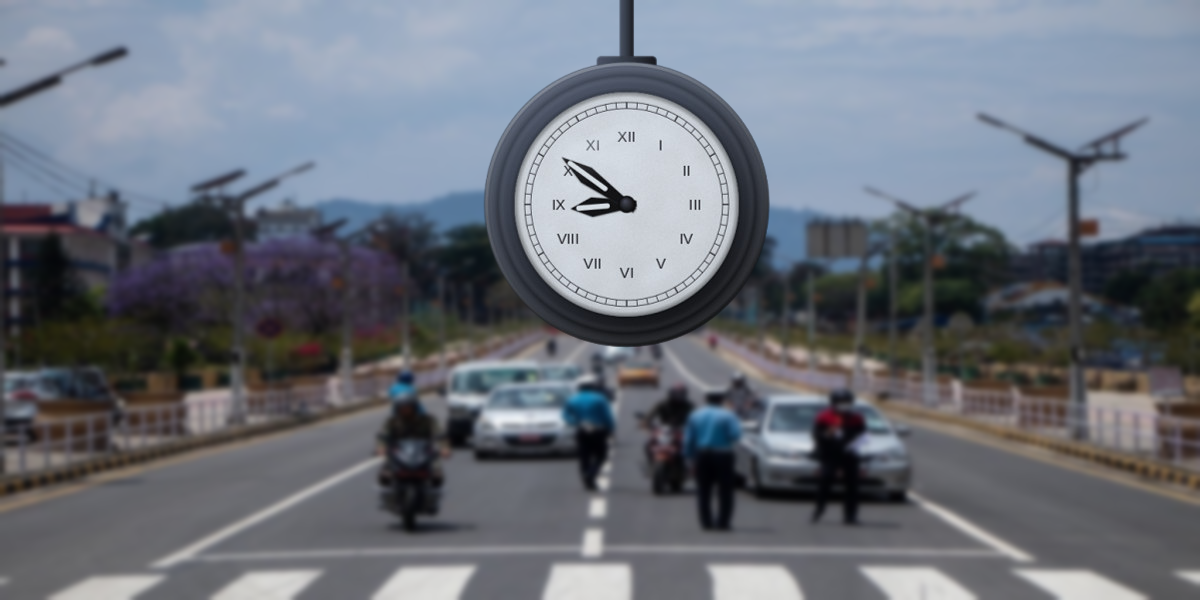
**8:51**
